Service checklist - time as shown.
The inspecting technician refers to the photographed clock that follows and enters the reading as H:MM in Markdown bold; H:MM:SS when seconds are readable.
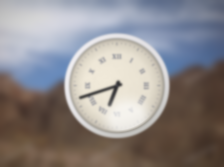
**6:42**
